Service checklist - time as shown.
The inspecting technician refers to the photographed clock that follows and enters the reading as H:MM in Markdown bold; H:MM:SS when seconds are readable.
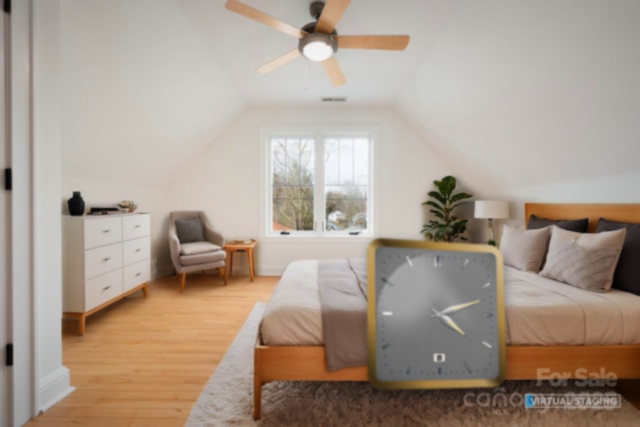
**4:12**
